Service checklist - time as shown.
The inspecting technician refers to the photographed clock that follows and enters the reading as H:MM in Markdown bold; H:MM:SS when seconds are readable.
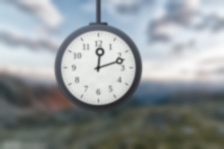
**12:12**
